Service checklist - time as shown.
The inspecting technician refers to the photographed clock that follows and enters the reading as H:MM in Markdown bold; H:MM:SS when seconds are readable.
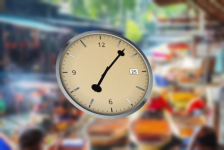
**7:07**
